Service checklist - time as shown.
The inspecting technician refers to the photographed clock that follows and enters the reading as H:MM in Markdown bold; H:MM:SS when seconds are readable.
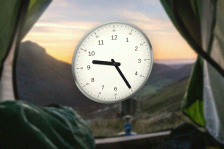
**9:25**
